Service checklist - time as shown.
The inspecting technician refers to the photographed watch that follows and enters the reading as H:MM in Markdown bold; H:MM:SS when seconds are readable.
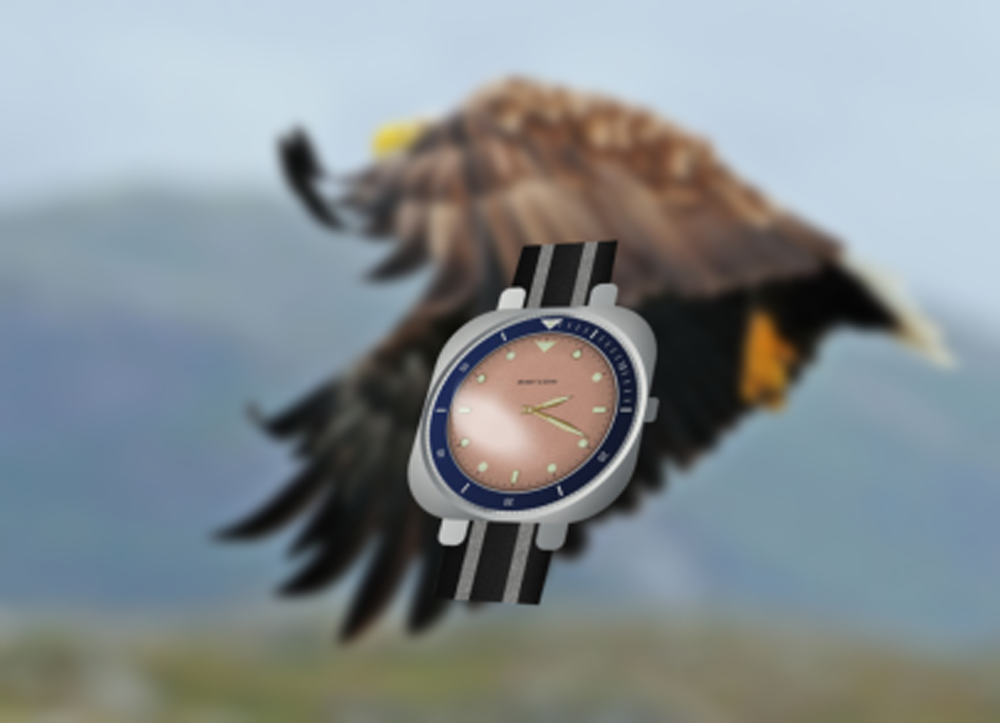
**2:19**
